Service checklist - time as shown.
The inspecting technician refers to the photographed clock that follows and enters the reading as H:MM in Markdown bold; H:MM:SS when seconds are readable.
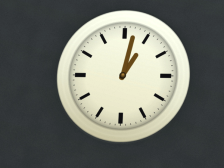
**1:02**
